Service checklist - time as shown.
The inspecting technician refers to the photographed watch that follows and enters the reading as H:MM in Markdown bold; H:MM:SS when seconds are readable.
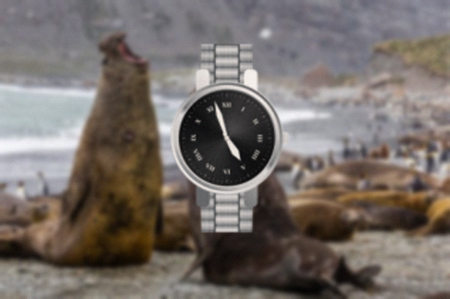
**4:57**
